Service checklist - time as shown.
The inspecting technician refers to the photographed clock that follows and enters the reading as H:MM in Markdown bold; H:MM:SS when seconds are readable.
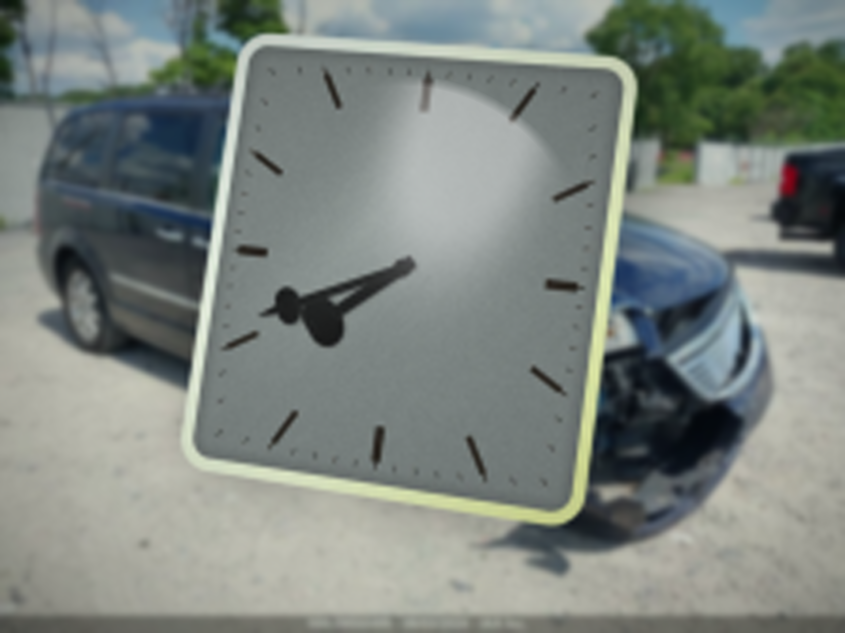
**7:41**
